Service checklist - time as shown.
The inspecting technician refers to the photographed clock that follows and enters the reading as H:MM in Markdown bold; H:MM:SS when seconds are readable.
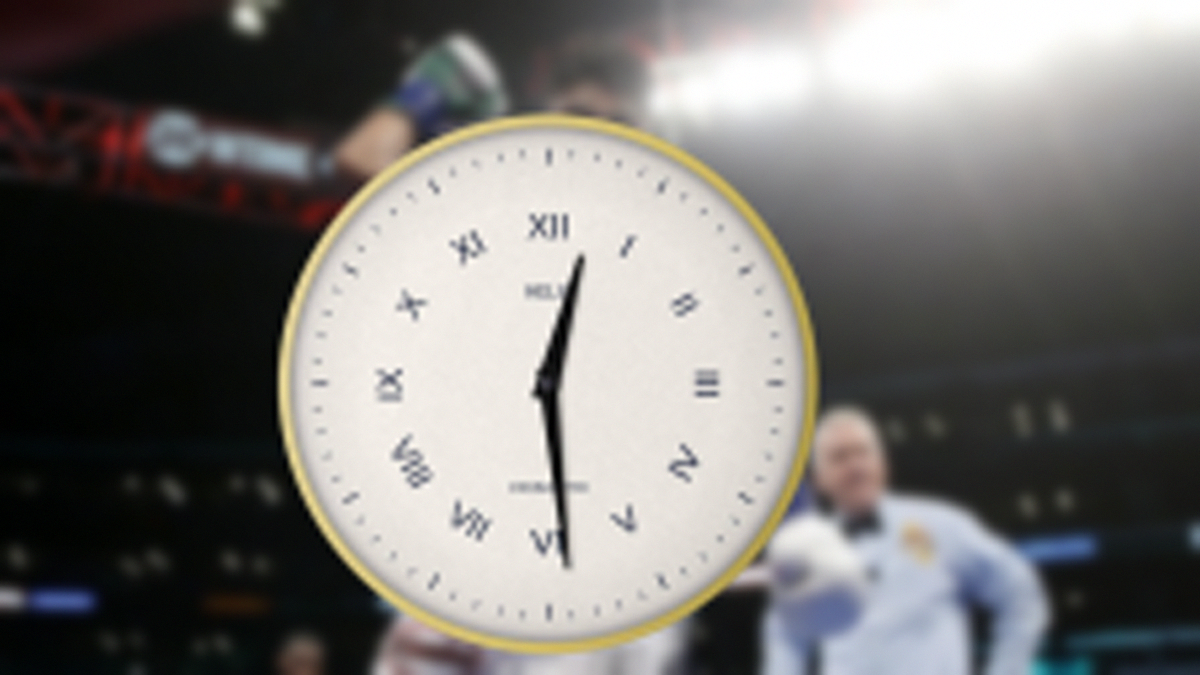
**12:29**
